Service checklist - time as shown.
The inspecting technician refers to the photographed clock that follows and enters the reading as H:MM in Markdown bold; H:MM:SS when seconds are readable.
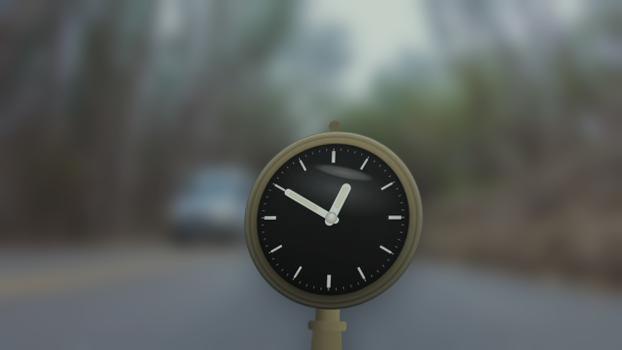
**12:50**
